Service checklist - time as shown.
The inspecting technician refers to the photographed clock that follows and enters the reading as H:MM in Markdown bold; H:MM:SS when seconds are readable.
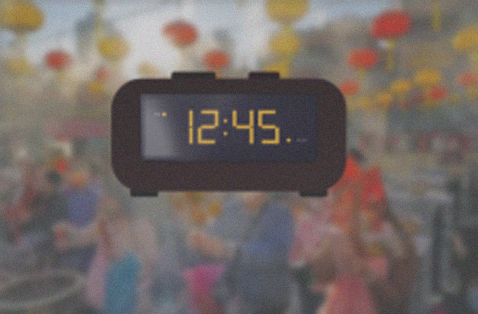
**12:45**
